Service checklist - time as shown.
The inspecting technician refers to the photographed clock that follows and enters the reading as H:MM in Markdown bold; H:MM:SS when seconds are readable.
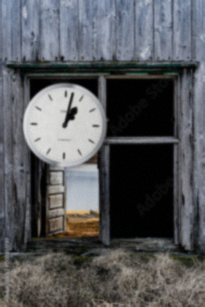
**1:02**
